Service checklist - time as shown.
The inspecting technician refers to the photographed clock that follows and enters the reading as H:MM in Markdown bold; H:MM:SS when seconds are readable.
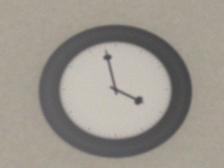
**3:58**
